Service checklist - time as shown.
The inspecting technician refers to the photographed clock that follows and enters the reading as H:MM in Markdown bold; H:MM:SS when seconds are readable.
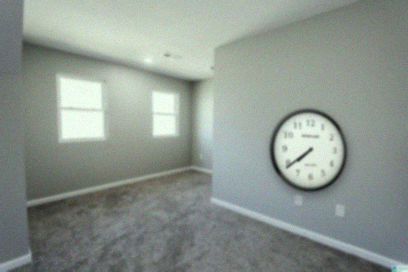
**7:39**
